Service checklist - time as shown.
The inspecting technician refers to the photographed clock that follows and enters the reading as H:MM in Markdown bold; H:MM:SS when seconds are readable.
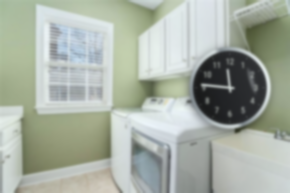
**11:46**
